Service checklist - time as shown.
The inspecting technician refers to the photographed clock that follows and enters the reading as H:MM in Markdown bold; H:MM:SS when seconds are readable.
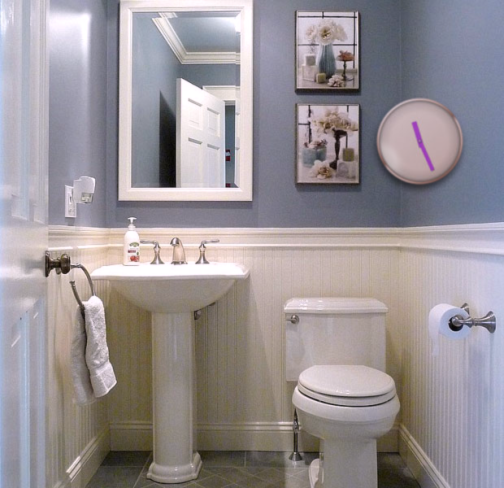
**11:26**
